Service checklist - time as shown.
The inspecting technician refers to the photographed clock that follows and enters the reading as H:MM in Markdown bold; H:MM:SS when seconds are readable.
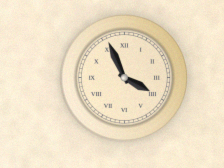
**3:56**
